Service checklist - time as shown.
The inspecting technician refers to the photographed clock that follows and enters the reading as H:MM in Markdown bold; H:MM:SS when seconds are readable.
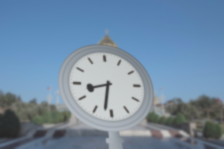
**8:32**
